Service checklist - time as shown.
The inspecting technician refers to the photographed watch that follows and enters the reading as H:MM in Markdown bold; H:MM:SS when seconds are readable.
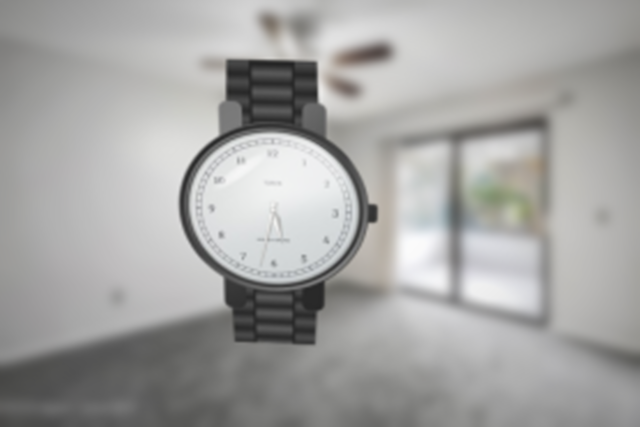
**5:32**
